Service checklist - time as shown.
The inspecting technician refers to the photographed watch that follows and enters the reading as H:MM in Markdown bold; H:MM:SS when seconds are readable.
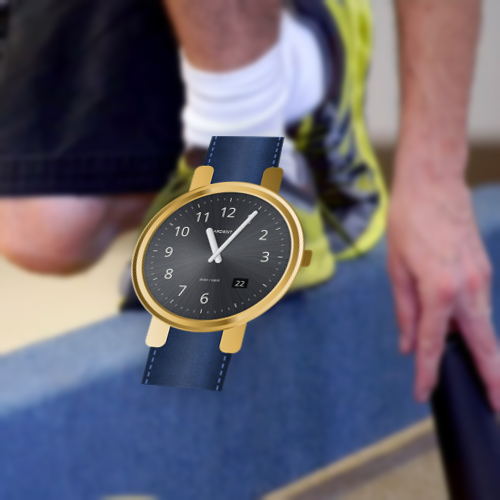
**11:05**
